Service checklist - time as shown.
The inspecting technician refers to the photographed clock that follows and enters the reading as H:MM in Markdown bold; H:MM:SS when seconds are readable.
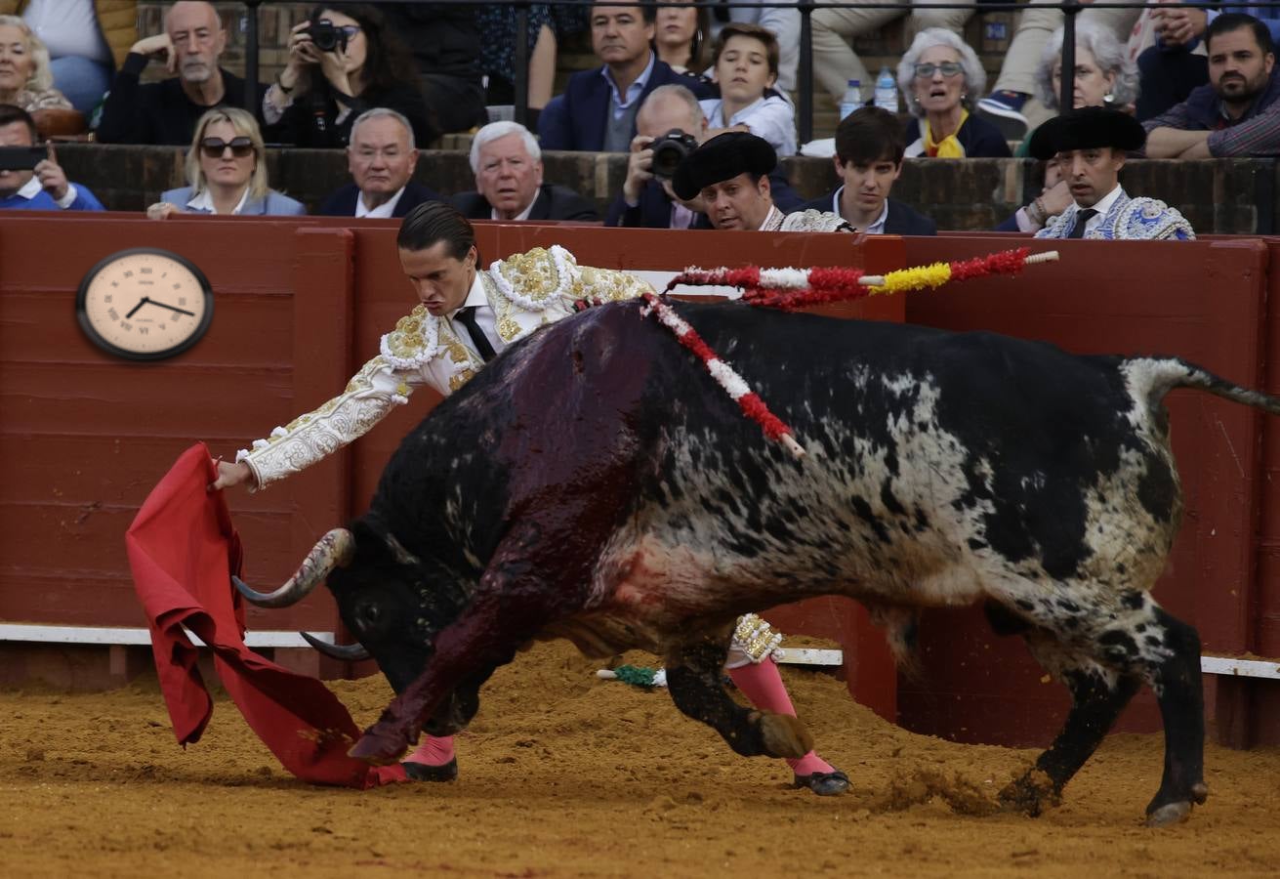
**7:18**
